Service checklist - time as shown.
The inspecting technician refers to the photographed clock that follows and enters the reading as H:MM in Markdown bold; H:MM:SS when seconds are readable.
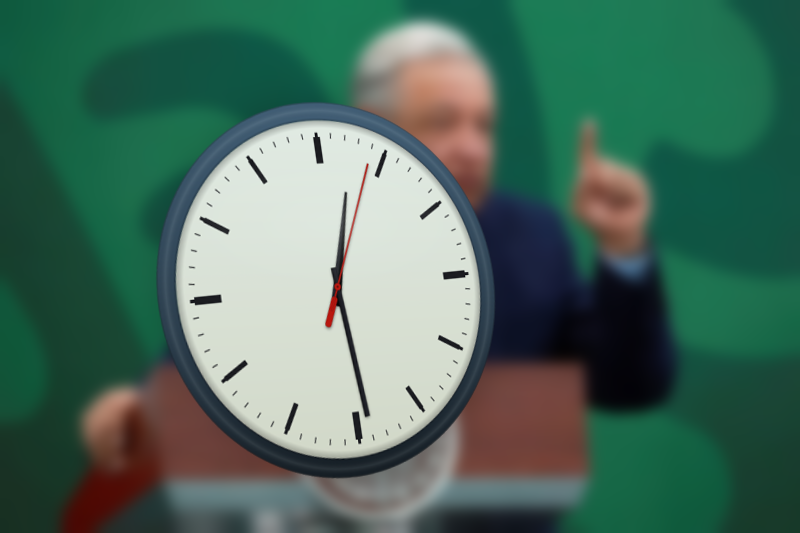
**12:29:04**
